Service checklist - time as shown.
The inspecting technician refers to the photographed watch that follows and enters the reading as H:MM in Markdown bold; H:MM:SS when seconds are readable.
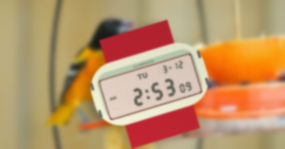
**2:53**
